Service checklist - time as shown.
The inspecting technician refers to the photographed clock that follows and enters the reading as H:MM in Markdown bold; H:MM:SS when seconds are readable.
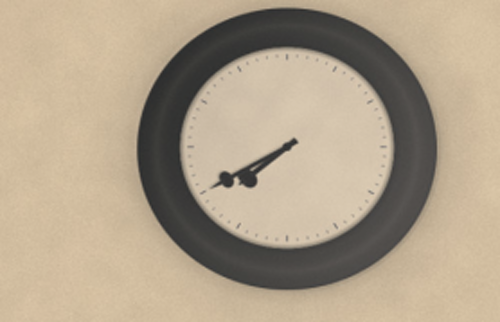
**7:40**
